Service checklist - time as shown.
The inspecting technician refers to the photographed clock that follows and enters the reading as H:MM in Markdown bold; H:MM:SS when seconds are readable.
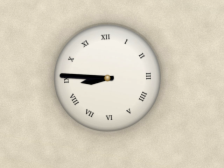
**8:46**
